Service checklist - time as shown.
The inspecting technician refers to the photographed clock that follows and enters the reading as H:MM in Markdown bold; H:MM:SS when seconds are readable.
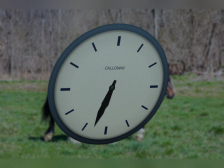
**6:33**
